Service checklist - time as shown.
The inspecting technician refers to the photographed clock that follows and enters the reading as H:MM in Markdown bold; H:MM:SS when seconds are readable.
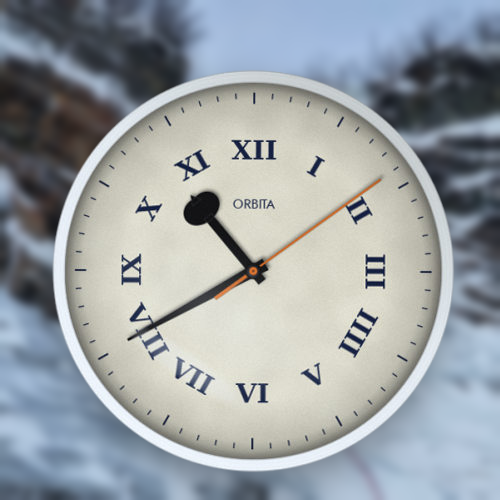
**10:40:09**
